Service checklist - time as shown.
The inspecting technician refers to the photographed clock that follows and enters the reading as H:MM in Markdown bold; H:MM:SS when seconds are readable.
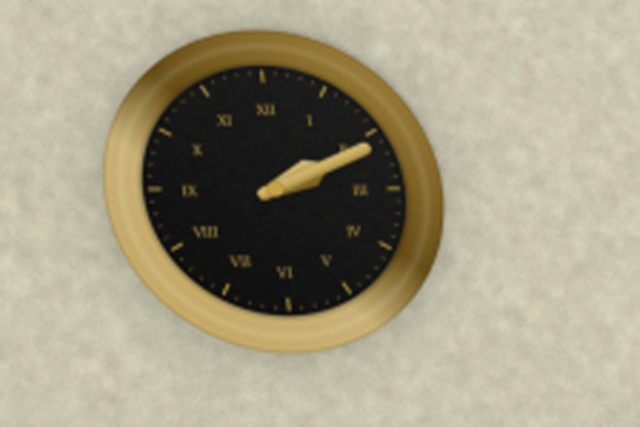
**2:11**
